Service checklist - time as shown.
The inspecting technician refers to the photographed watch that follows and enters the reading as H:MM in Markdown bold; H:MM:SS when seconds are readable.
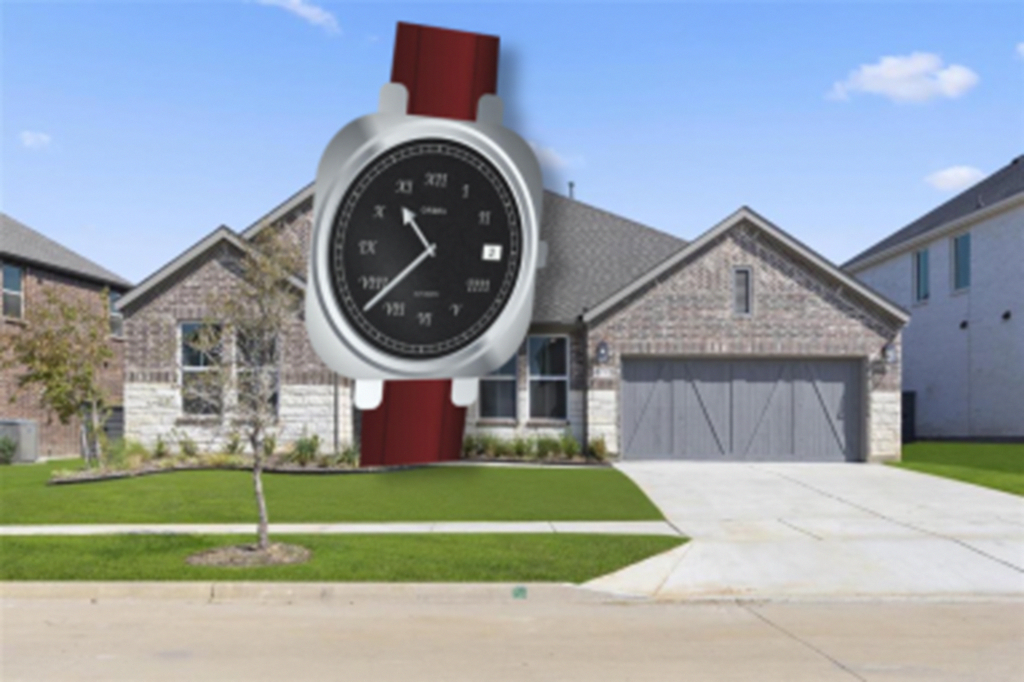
**10:38**
